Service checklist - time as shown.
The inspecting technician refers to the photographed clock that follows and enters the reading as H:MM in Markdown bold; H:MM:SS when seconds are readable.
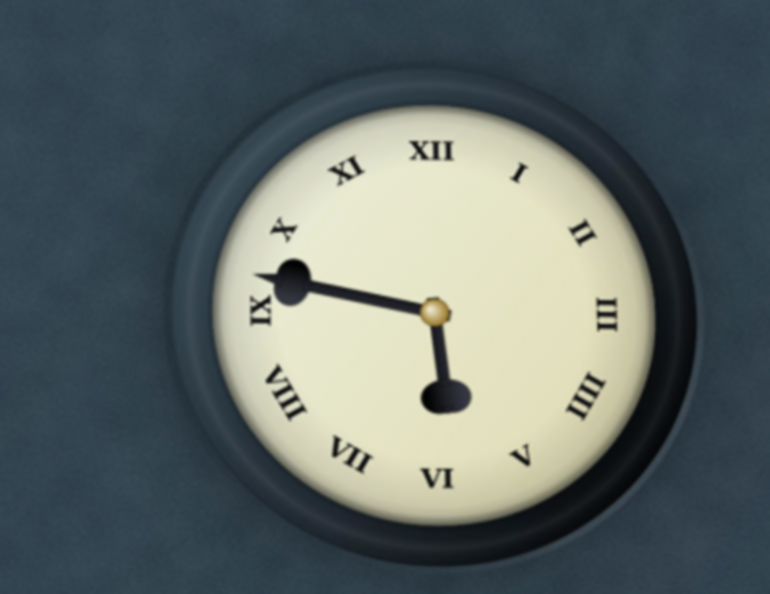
**5:47**
